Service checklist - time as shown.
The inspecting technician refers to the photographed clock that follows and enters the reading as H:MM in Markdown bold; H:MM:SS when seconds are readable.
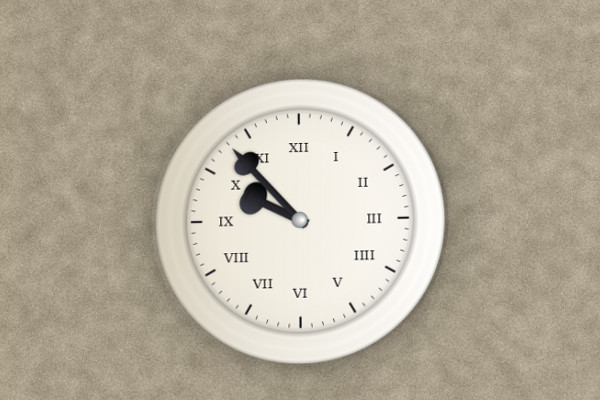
**9:53**
